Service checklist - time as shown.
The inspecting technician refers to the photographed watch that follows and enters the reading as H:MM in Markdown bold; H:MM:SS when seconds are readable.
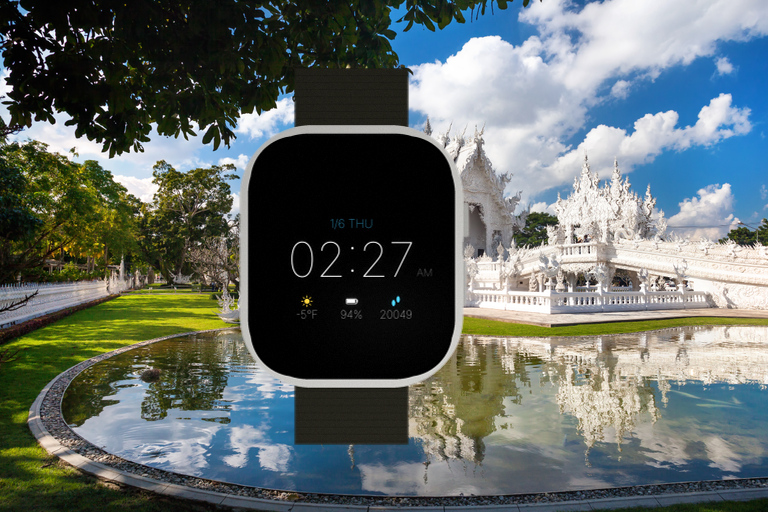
**2:27**
